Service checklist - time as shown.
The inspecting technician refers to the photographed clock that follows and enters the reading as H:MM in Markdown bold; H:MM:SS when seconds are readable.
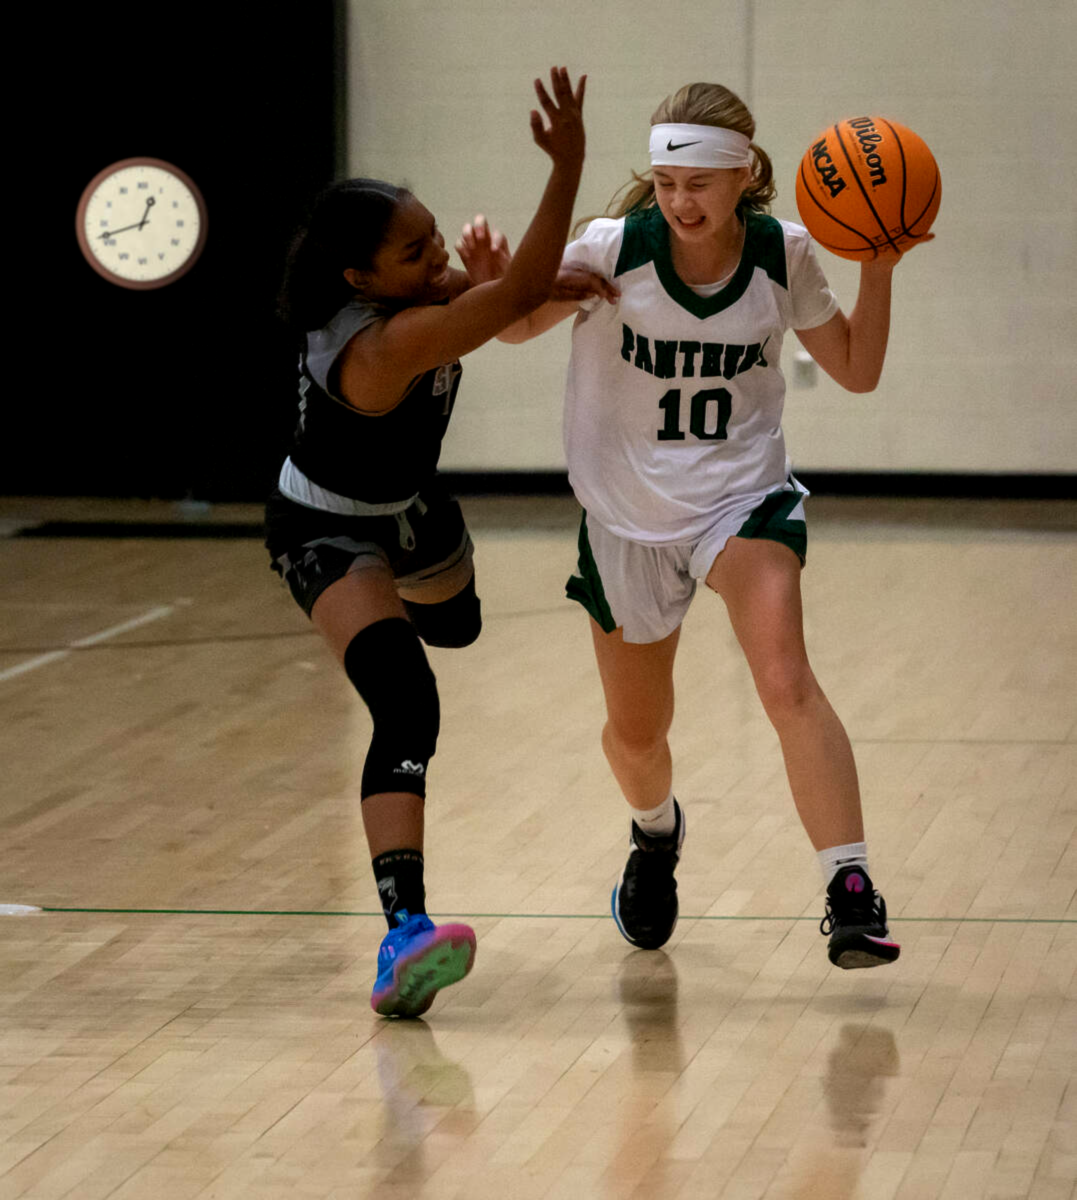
**12:42**
